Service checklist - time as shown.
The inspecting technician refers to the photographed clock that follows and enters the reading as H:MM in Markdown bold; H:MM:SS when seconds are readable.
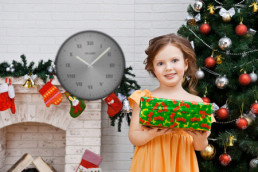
**10:08**
